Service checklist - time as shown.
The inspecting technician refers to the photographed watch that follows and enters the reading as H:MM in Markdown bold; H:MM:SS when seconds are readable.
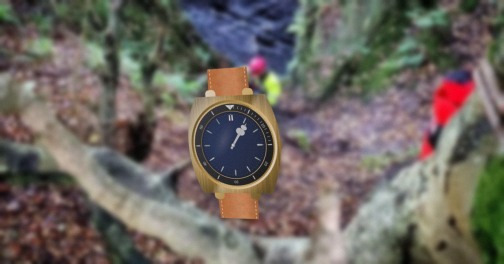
**1:06**
